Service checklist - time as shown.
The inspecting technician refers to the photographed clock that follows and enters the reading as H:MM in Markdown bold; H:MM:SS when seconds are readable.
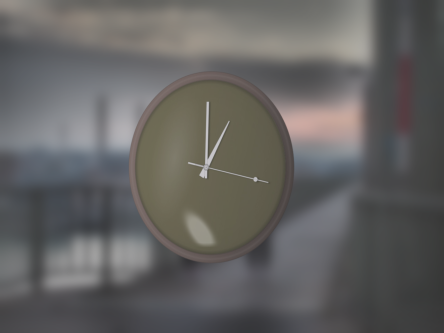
**1:00:17**
